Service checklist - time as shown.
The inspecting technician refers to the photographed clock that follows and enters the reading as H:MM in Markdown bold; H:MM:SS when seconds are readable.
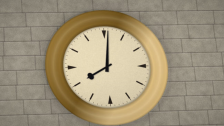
**8:01**
